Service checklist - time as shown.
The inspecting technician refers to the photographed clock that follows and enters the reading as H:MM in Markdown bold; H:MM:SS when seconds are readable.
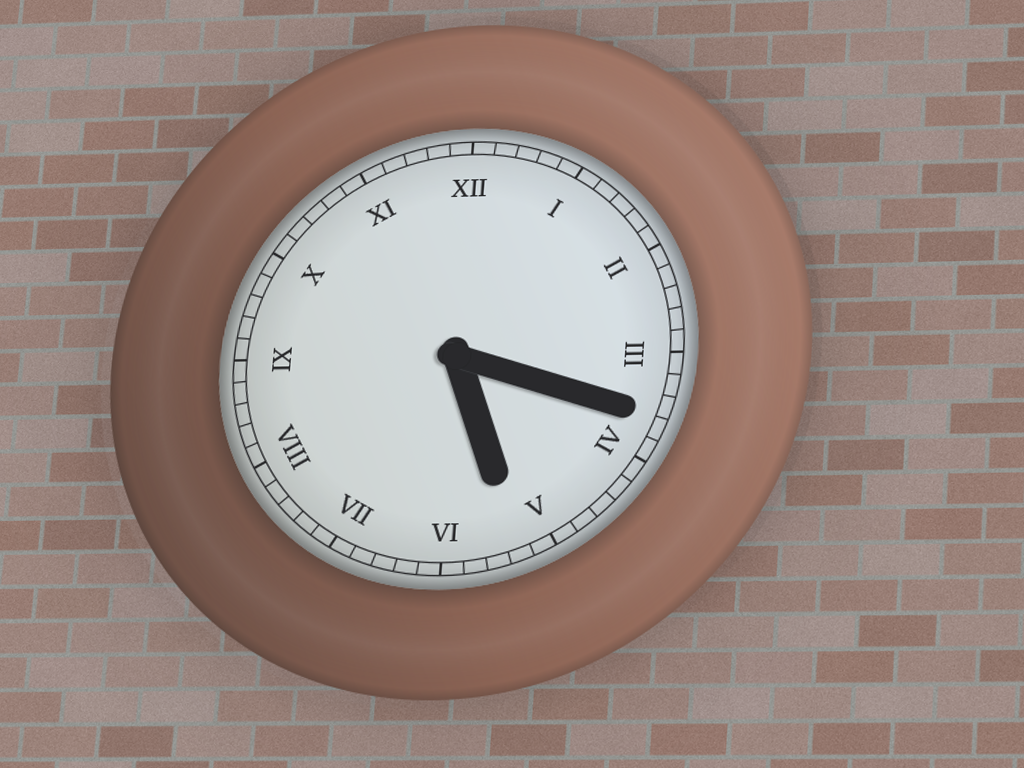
**5:18**
